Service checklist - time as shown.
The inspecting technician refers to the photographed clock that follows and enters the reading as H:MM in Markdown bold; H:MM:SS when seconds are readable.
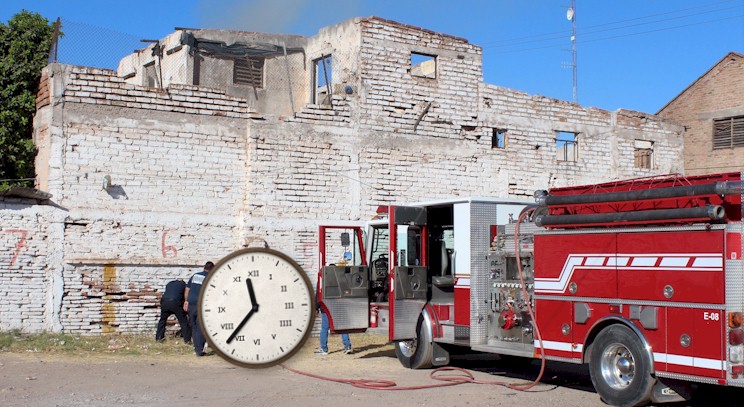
**11:37**
